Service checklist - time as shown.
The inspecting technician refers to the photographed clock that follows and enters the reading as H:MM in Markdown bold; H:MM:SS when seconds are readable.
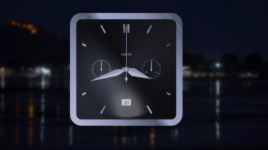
**3:42**
